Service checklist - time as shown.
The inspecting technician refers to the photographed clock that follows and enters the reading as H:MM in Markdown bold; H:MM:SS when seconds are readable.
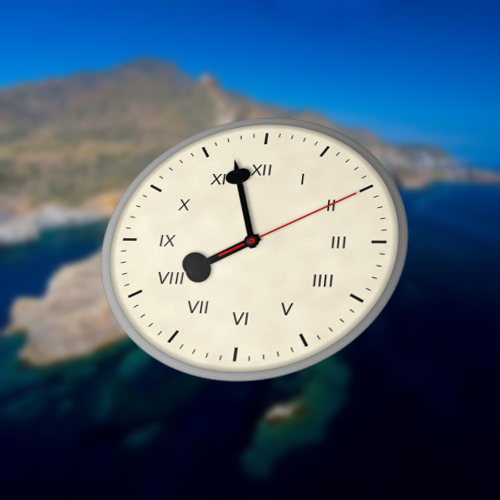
**7:57:10**
